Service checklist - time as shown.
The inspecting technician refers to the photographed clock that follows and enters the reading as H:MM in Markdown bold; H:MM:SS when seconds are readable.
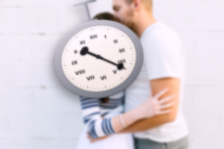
**10:22**
